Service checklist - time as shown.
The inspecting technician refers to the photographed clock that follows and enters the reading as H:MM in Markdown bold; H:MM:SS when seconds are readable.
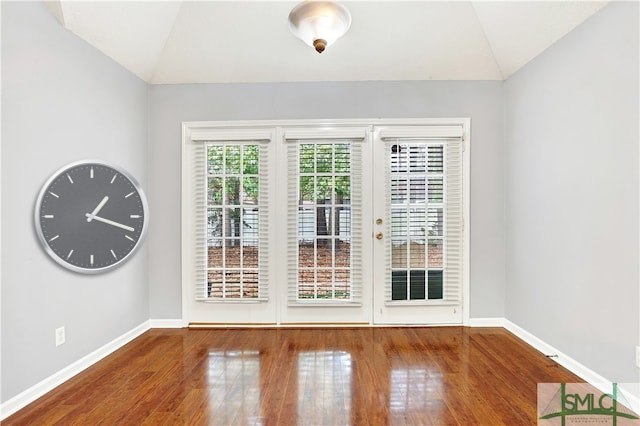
**1:18**
